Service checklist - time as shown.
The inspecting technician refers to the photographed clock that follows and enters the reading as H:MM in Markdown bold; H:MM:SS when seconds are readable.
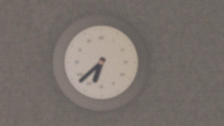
**6:38**
